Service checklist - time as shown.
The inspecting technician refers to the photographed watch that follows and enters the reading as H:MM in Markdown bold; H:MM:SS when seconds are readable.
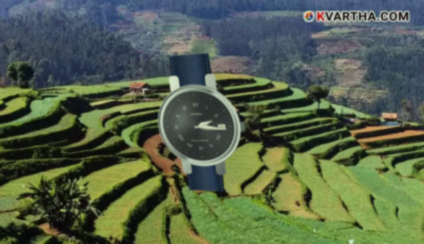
**2:16**
